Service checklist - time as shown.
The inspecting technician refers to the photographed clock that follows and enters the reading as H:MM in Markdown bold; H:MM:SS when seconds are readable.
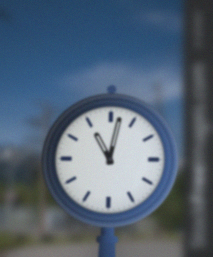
**11:02**
